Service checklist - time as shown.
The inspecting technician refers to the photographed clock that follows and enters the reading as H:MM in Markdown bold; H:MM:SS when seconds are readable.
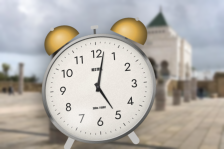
**5:02**
